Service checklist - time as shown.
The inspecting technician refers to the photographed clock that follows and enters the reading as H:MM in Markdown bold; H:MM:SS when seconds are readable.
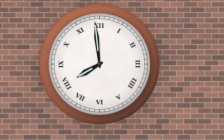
**7:59**
